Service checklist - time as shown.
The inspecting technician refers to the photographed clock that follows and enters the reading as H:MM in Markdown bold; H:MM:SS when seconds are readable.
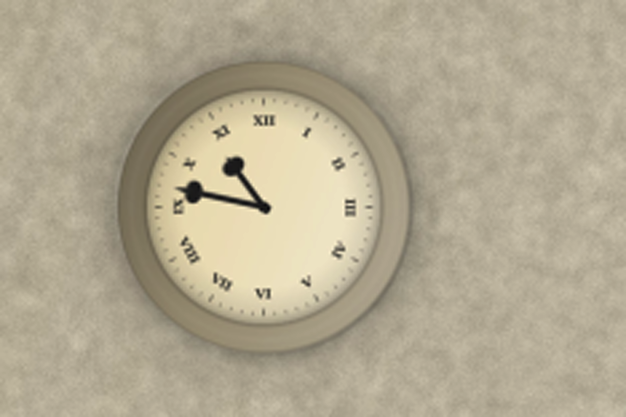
**10:47**
